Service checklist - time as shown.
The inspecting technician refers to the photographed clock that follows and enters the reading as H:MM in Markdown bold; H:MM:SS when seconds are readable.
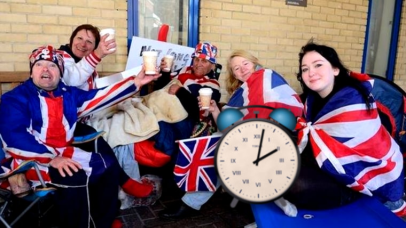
**2:02**
